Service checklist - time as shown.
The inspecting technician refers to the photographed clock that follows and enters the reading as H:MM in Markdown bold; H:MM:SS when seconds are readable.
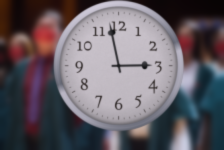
**2:58**
